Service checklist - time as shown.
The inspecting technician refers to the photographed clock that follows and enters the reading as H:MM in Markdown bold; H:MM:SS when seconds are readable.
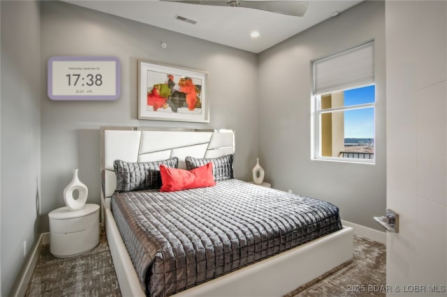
**17:38**
